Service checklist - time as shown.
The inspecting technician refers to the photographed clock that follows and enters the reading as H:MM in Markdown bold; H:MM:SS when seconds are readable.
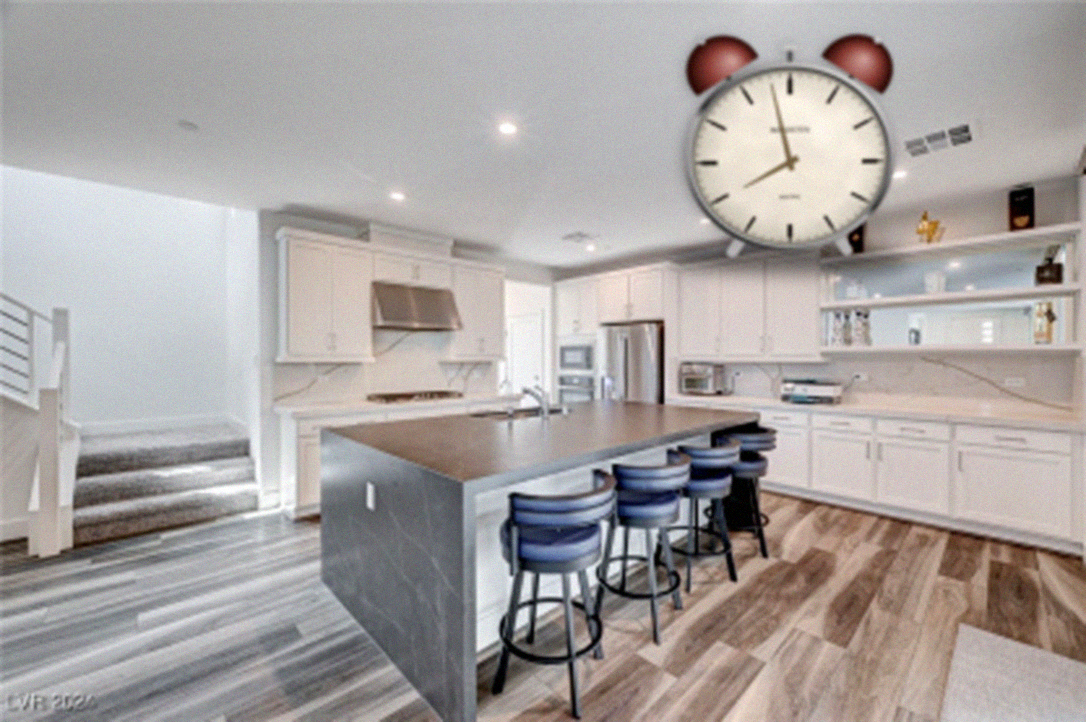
**7:58**
